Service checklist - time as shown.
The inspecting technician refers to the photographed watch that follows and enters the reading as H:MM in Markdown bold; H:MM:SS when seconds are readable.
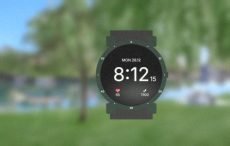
**8:12**
